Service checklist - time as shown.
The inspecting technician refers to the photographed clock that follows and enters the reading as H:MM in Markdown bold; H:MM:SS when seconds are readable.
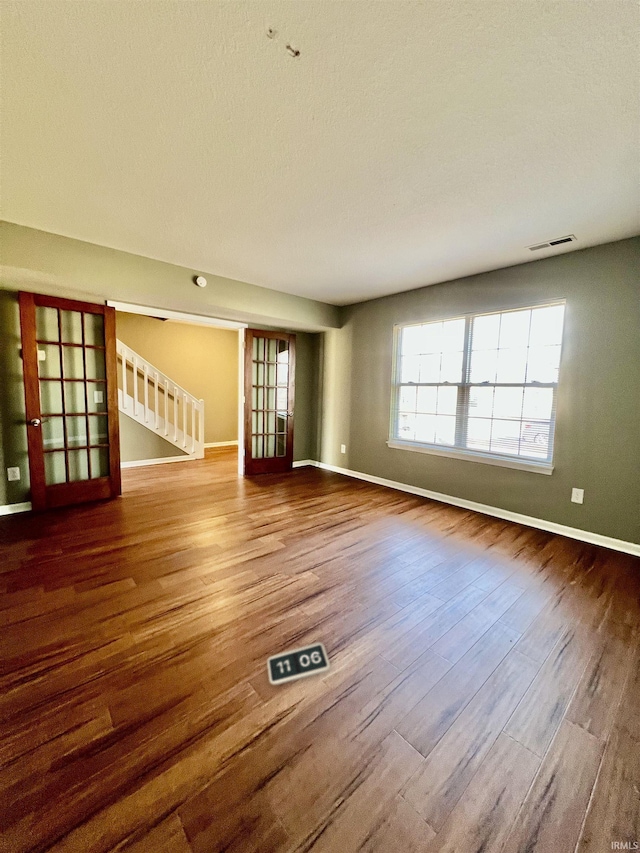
**11:06**
